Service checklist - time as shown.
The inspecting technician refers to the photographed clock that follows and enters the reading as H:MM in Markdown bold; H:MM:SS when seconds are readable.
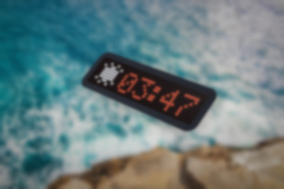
**3:47**
